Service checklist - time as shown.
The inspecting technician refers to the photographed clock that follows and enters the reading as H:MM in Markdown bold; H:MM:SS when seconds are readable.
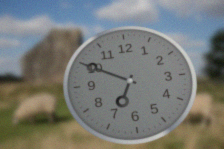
**6:50**
